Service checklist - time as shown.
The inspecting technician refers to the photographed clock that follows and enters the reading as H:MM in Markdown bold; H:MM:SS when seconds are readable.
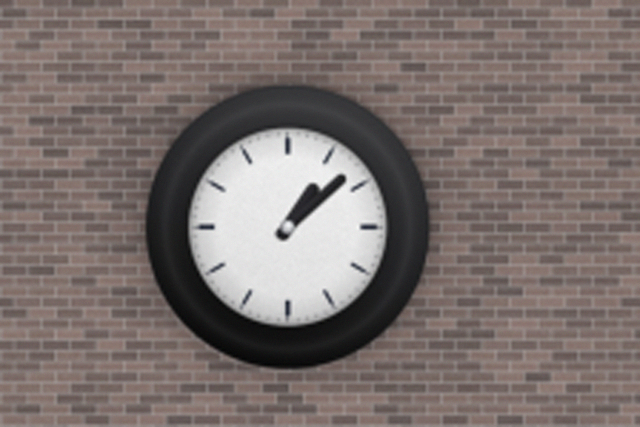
**1:08**
